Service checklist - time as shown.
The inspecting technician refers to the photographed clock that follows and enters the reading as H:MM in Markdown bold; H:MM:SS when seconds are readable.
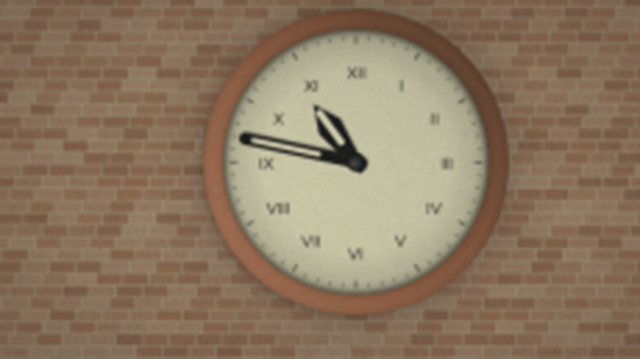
**10:47**
